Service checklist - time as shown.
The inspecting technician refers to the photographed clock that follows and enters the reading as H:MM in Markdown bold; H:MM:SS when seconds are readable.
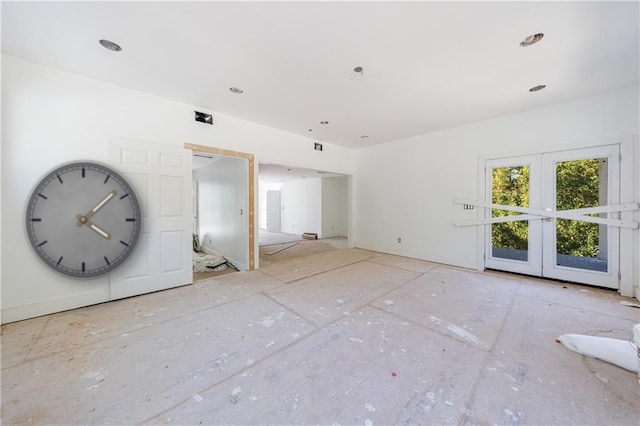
**4:08**
